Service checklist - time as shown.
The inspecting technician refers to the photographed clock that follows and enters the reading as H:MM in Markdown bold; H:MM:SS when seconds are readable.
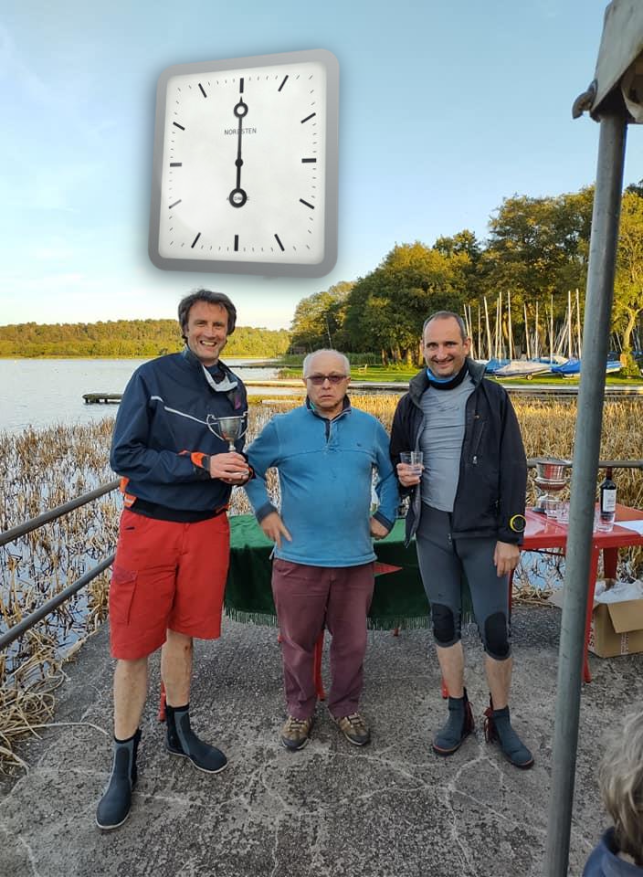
**6:00**
